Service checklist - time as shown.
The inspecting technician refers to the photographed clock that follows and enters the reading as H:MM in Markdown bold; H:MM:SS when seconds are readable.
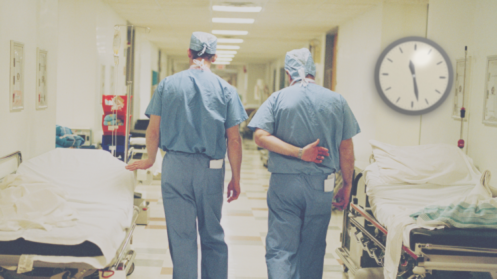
**11:28**
